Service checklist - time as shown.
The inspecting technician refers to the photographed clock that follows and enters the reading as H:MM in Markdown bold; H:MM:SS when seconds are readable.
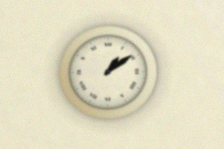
**1:09**
